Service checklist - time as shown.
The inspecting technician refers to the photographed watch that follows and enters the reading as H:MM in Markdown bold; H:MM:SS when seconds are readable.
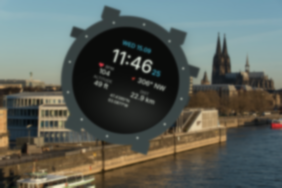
**11:46**
